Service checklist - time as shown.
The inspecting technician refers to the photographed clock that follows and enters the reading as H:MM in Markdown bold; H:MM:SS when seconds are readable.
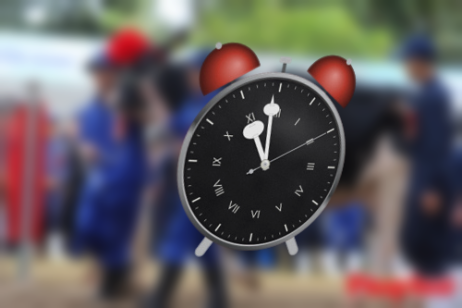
**10:59:10**
